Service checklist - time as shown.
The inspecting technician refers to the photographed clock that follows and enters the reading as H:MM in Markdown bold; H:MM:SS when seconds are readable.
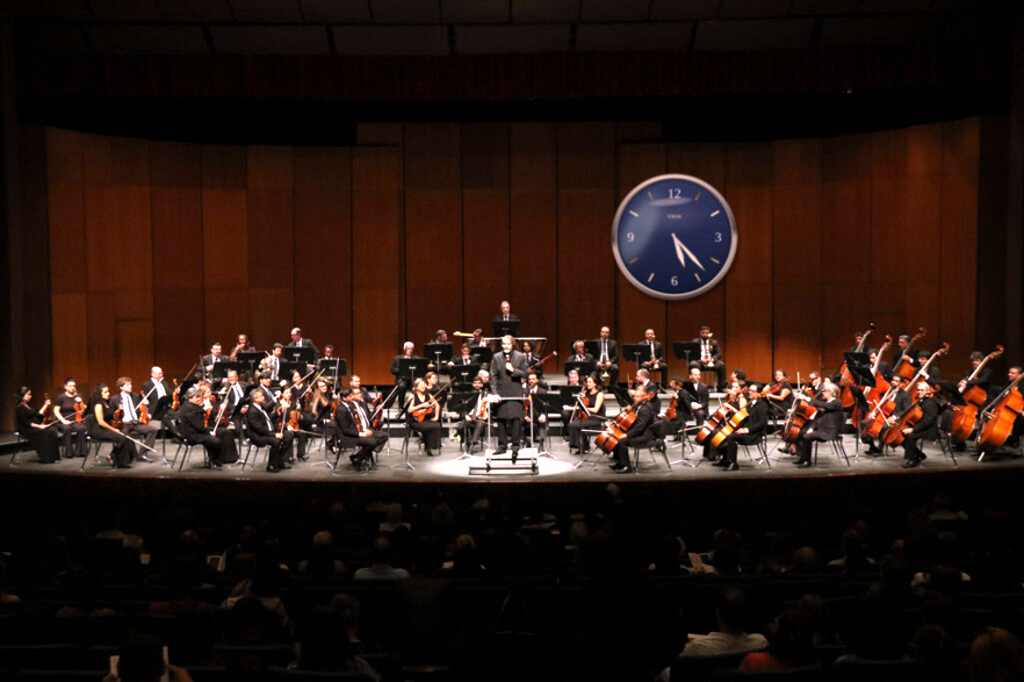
**5:23**
